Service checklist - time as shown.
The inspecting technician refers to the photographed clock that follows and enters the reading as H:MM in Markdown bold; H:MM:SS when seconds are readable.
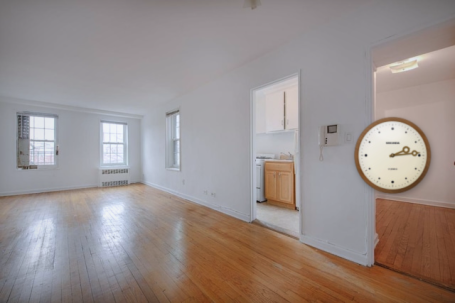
**2:14**
